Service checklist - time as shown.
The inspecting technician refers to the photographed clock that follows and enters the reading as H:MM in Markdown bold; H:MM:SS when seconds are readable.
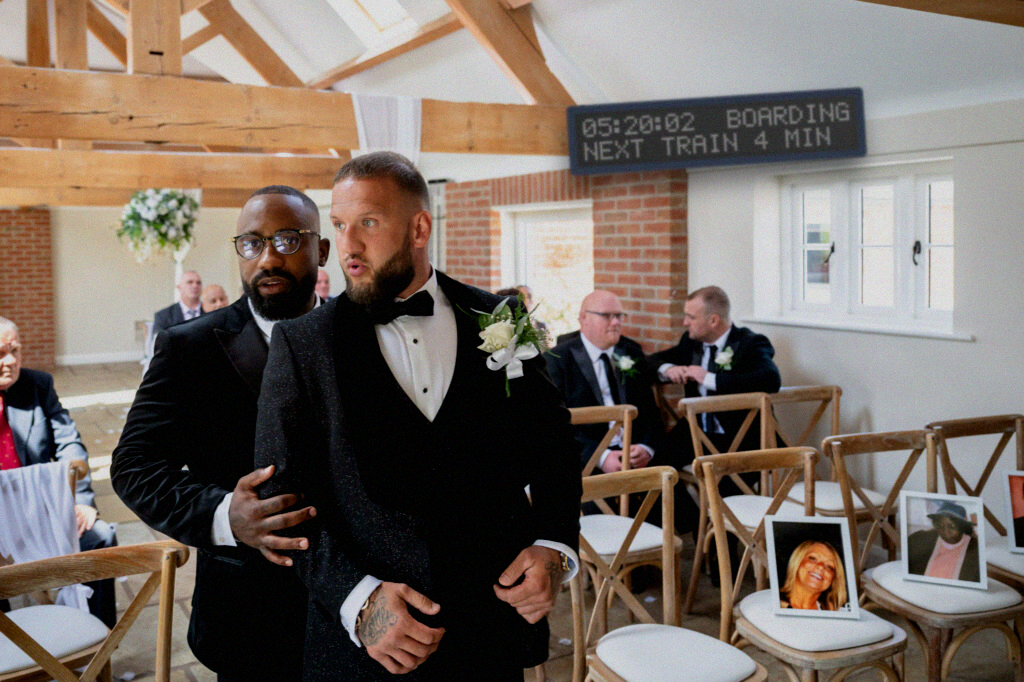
**5:20:02**
